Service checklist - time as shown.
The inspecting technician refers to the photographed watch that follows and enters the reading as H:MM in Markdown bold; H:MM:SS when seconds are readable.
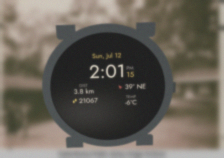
**2:01**
